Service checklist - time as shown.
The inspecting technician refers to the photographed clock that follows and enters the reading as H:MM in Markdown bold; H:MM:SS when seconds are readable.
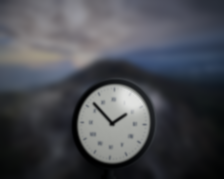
**1:52**
